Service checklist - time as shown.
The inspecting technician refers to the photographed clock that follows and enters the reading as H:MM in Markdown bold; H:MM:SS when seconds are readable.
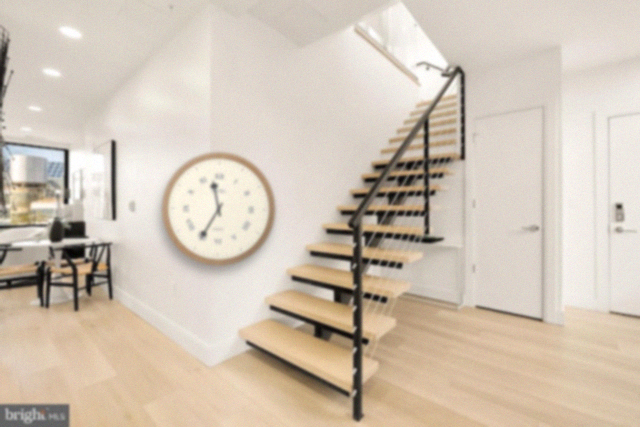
**11:35**
